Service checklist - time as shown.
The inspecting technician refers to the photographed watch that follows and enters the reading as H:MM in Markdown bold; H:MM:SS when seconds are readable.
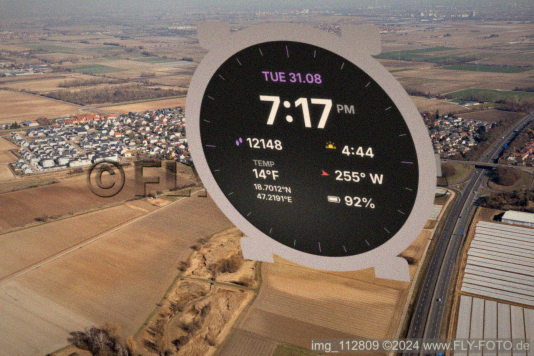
**7:17**
